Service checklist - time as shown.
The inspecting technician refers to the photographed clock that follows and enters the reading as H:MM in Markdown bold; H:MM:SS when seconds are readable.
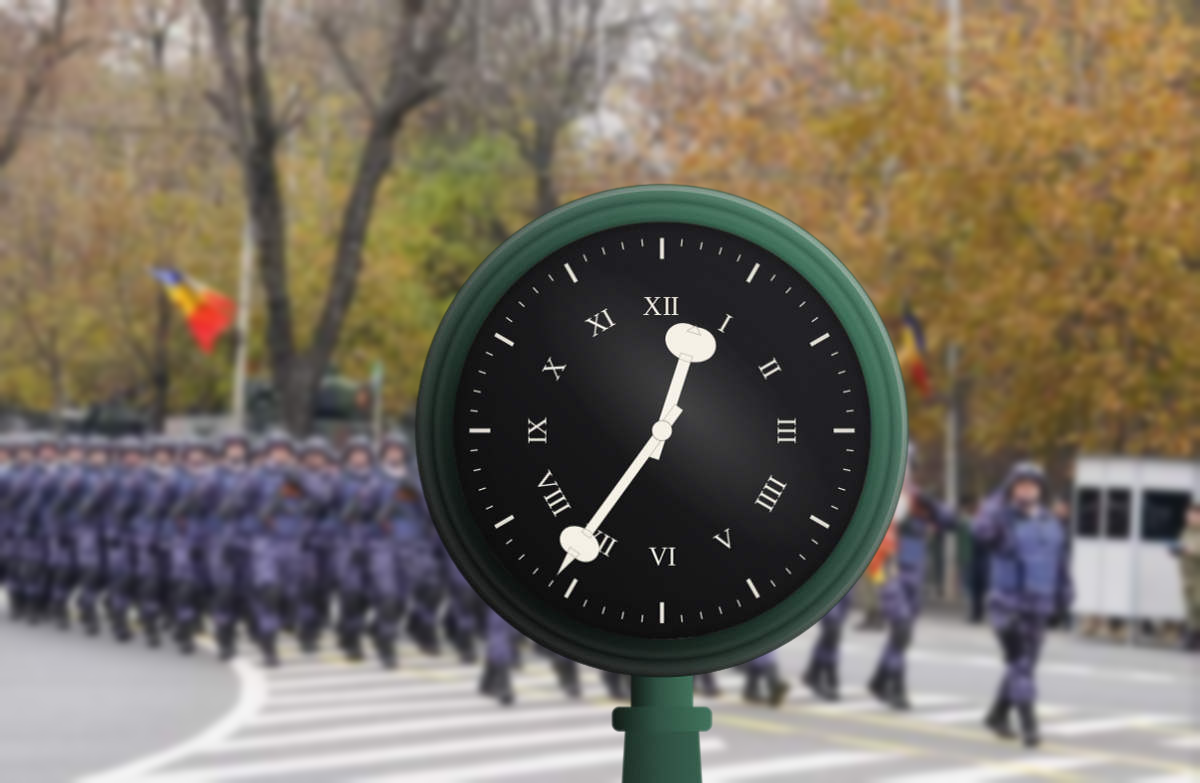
**12:36**
